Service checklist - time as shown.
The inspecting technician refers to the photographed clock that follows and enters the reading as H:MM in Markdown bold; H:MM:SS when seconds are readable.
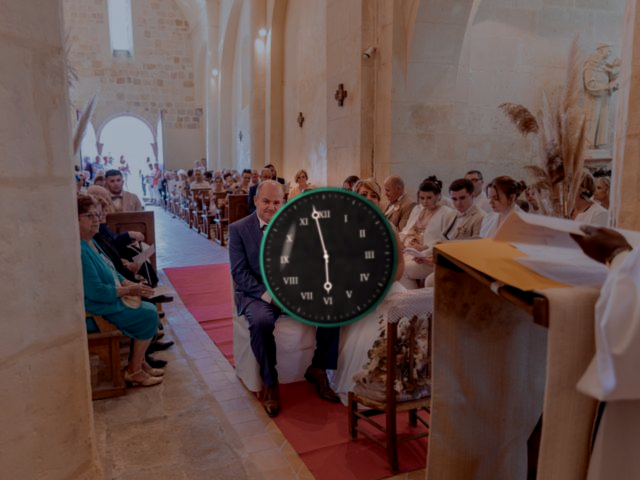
**5:58**
